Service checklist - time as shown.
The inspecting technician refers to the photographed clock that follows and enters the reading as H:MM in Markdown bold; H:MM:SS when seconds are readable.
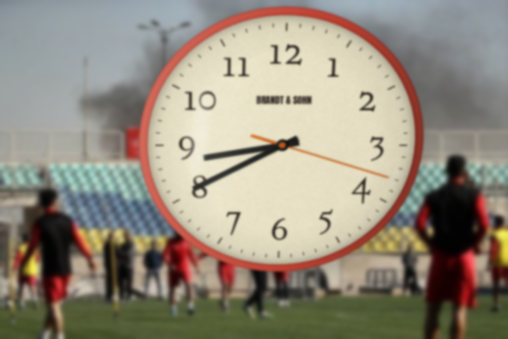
**8:40:18**
